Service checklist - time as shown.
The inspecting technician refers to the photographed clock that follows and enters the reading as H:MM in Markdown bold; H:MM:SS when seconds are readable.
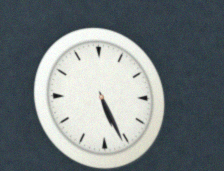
**5:26**
